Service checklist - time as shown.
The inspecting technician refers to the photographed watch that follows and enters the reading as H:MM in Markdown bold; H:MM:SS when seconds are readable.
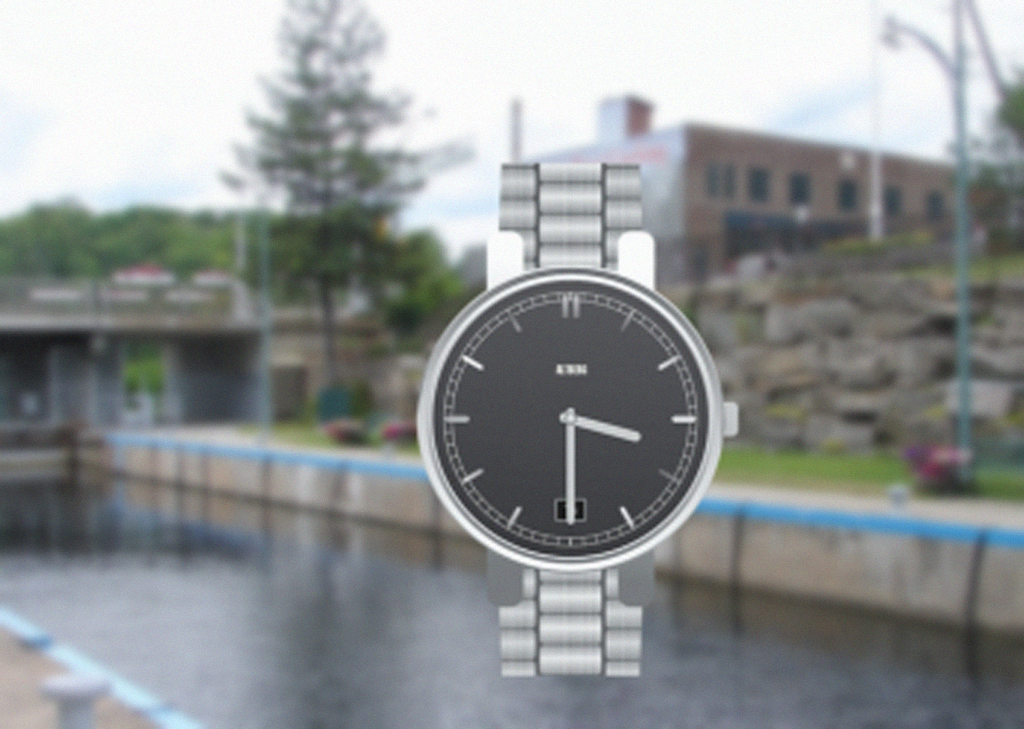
**3:30**
